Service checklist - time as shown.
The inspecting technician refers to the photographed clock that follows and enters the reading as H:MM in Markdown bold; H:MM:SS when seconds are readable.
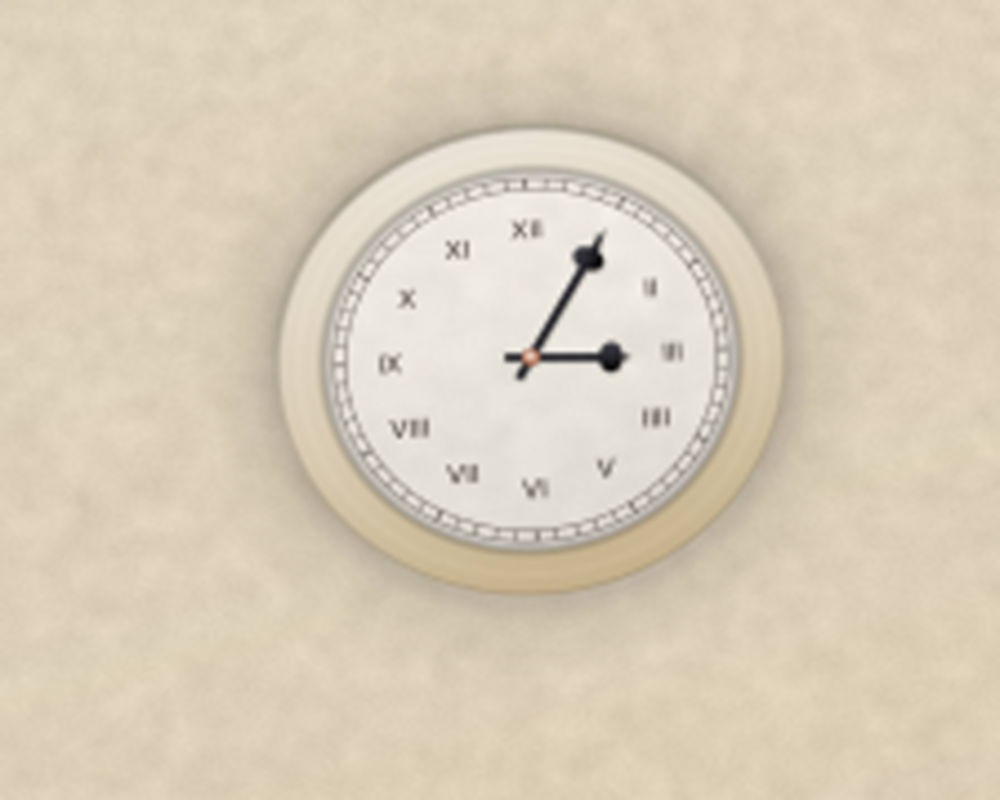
**3:05**
